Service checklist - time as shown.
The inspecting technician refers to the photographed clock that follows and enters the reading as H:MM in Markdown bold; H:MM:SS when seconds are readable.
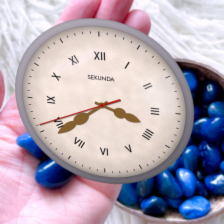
**3:38:41**
